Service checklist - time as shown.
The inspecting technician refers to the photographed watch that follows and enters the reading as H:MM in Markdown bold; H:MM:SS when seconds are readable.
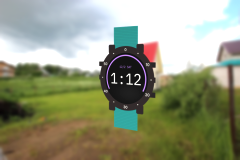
**1:12**
